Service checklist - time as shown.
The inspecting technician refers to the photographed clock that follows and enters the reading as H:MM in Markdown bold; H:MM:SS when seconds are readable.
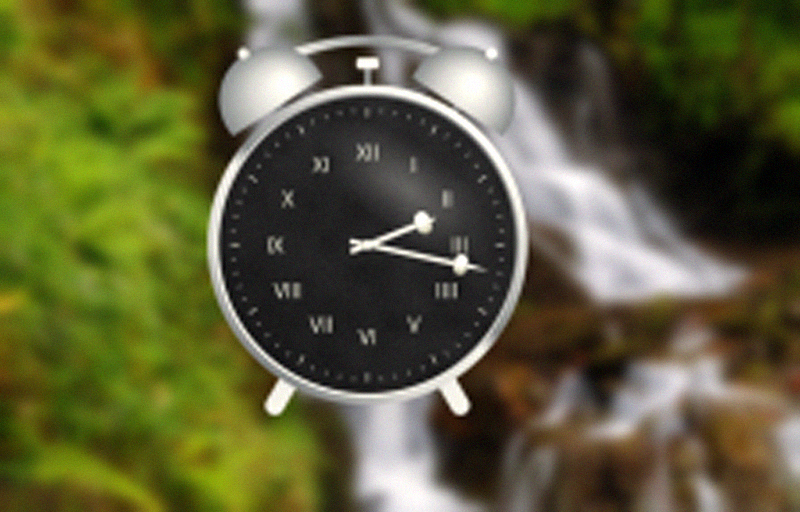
**2:17**
